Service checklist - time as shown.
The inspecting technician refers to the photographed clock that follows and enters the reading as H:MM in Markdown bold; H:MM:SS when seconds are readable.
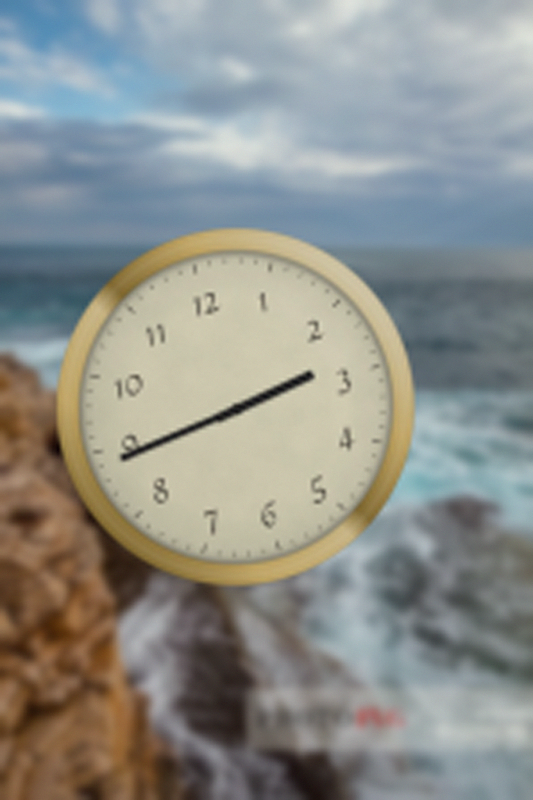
**2:44**
